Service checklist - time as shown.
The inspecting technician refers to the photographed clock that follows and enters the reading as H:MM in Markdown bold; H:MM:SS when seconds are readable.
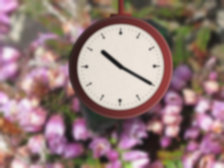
**10:20**
